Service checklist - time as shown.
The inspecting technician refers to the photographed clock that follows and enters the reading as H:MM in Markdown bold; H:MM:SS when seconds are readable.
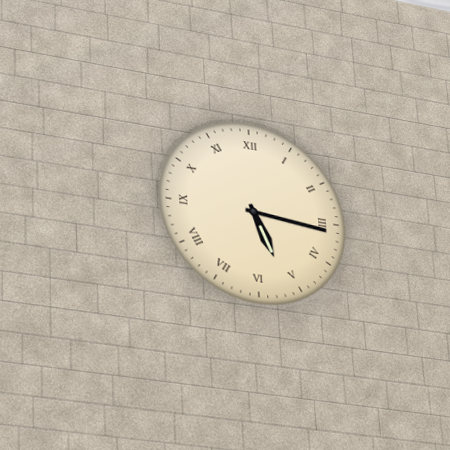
**5:16**
